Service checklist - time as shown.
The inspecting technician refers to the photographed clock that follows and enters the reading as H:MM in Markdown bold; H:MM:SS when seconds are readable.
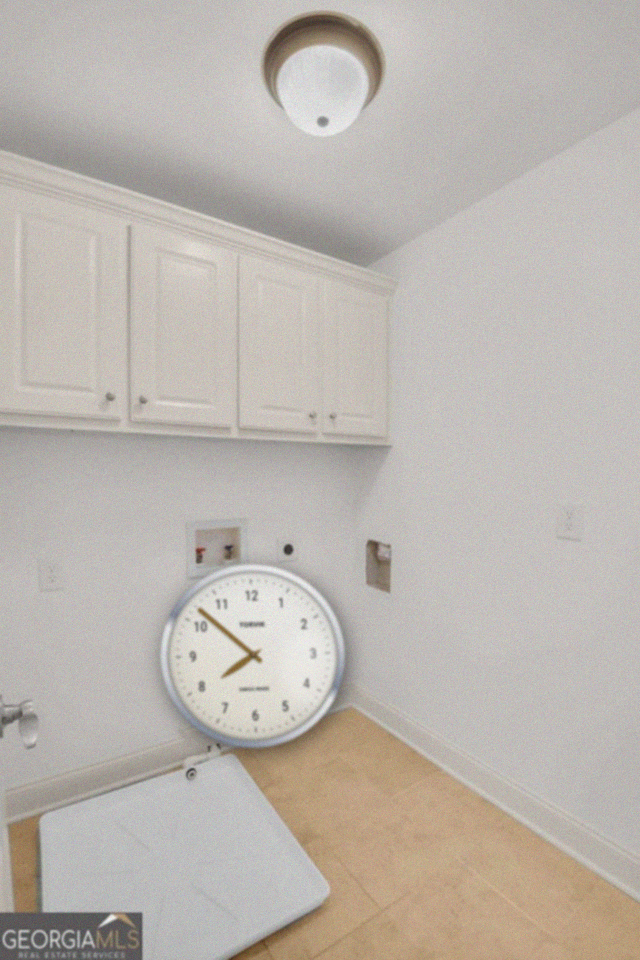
**7:52**
